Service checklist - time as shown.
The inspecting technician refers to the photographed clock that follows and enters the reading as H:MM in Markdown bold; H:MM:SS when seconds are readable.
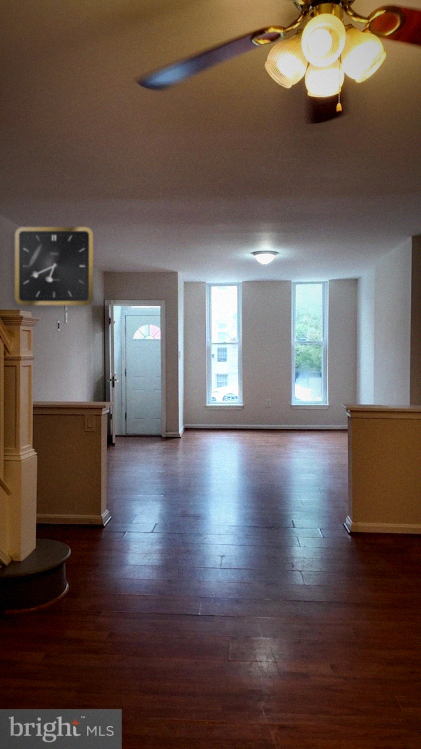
**6:41**
